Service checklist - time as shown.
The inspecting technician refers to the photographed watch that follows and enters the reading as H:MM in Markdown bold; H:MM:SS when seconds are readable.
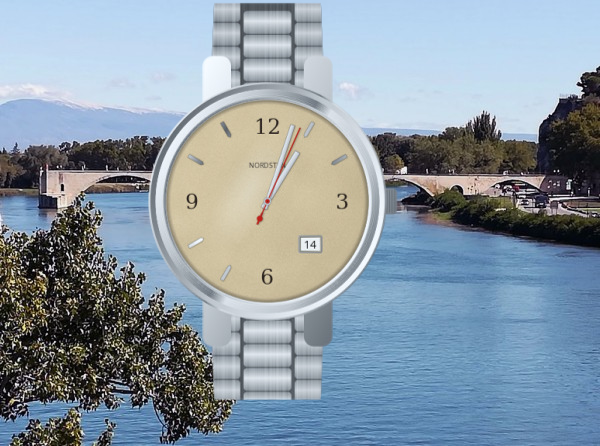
**1:03:04**
